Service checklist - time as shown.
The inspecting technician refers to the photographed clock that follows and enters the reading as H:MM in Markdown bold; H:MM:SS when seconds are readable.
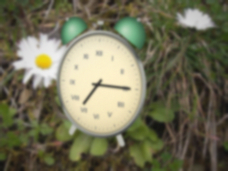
**7:15**
